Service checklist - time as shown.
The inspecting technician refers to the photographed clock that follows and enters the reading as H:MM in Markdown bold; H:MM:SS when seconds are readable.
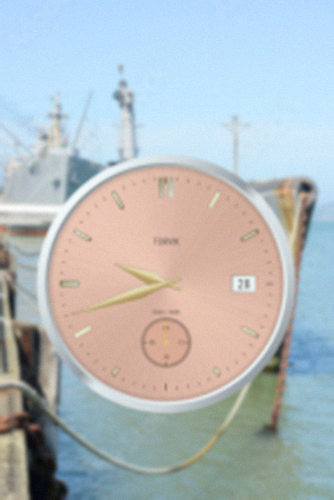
**9:42**
